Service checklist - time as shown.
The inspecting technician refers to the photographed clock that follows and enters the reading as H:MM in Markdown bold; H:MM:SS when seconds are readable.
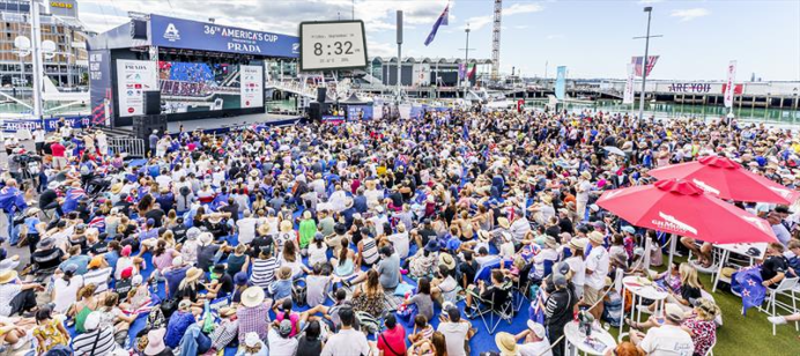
**8:32**
